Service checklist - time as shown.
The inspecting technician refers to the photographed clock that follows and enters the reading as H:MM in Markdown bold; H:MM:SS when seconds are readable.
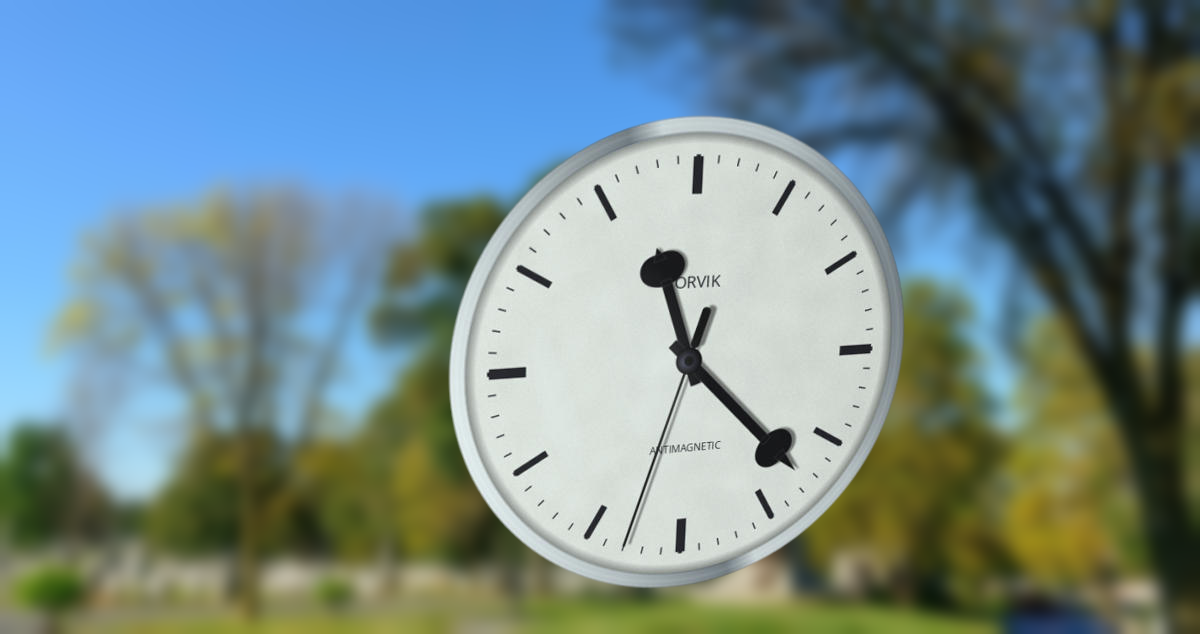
**11:22:33**
